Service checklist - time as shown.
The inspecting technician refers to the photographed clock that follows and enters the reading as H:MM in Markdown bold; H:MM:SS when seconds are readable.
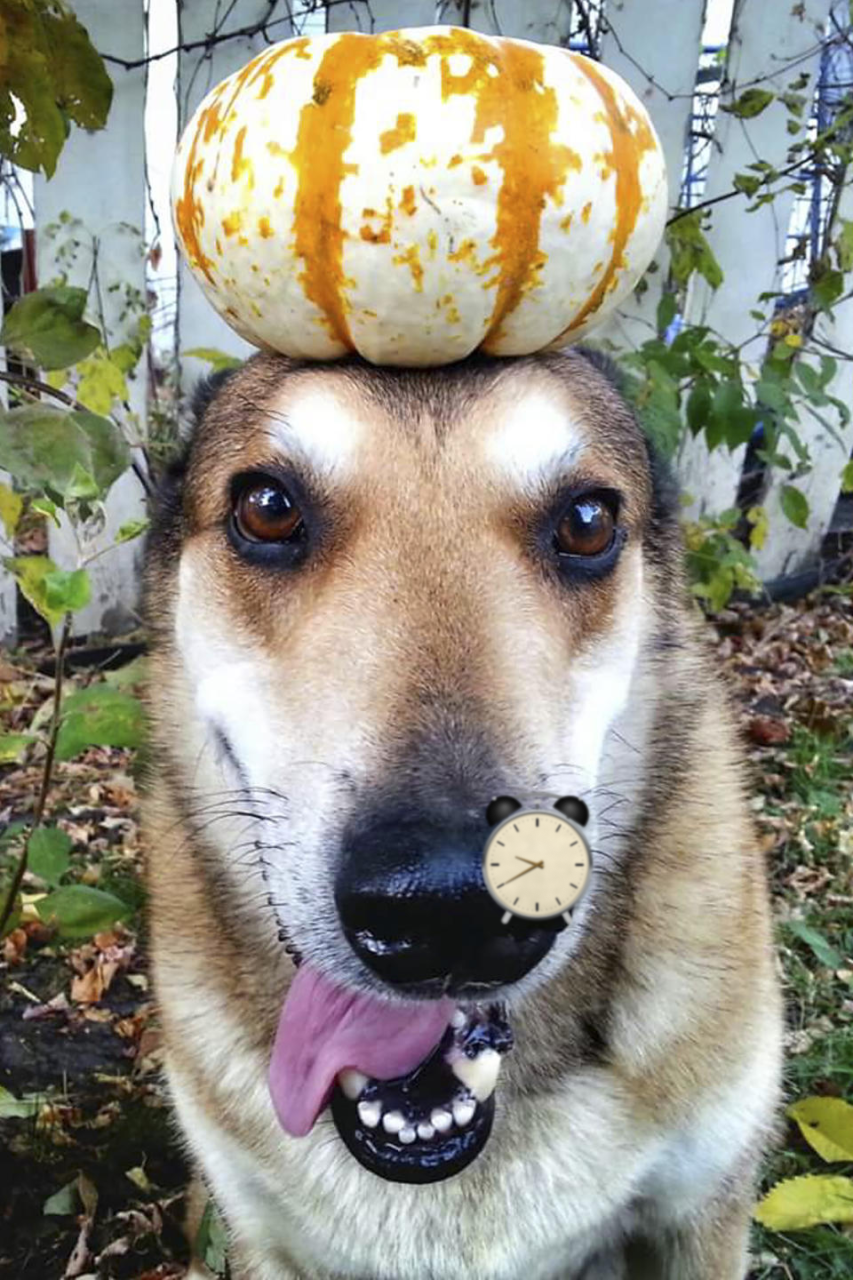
**9:40**
